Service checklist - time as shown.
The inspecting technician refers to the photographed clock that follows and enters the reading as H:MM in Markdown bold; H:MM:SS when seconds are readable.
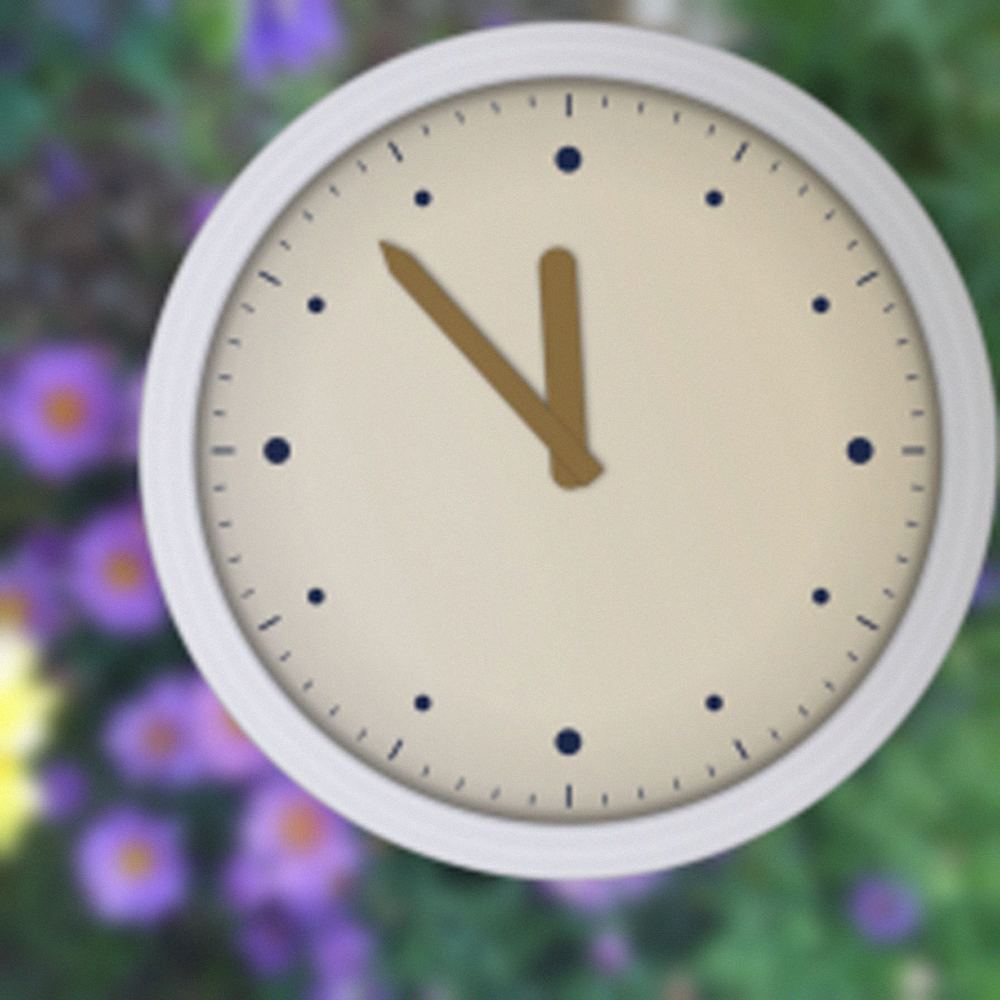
**11:53**
